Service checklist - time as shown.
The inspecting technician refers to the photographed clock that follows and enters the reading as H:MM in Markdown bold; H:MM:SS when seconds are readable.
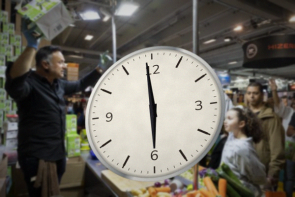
**5:59**
